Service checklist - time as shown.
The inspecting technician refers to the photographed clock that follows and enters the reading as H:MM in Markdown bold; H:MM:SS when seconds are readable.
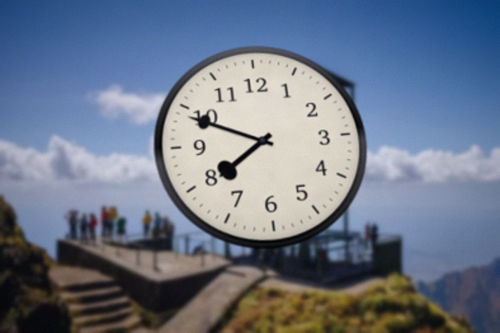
**7:49**
